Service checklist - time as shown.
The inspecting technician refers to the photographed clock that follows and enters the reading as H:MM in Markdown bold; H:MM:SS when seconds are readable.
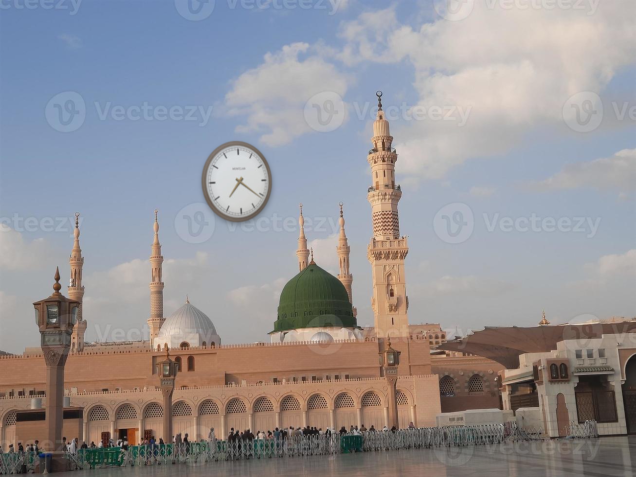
**7:21**
